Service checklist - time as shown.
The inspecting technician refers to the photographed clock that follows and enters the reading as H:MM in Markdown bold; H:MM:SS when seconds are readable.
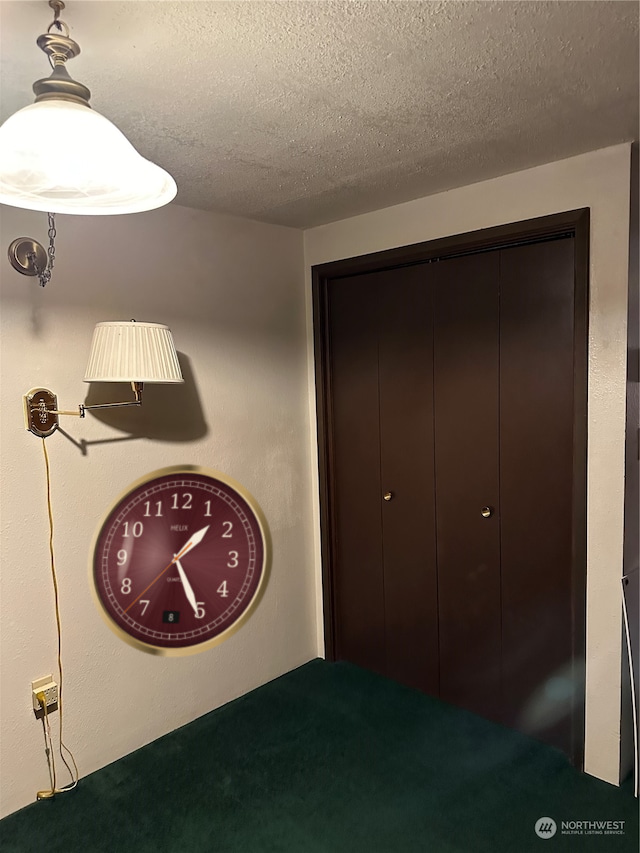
**1:25:37**
